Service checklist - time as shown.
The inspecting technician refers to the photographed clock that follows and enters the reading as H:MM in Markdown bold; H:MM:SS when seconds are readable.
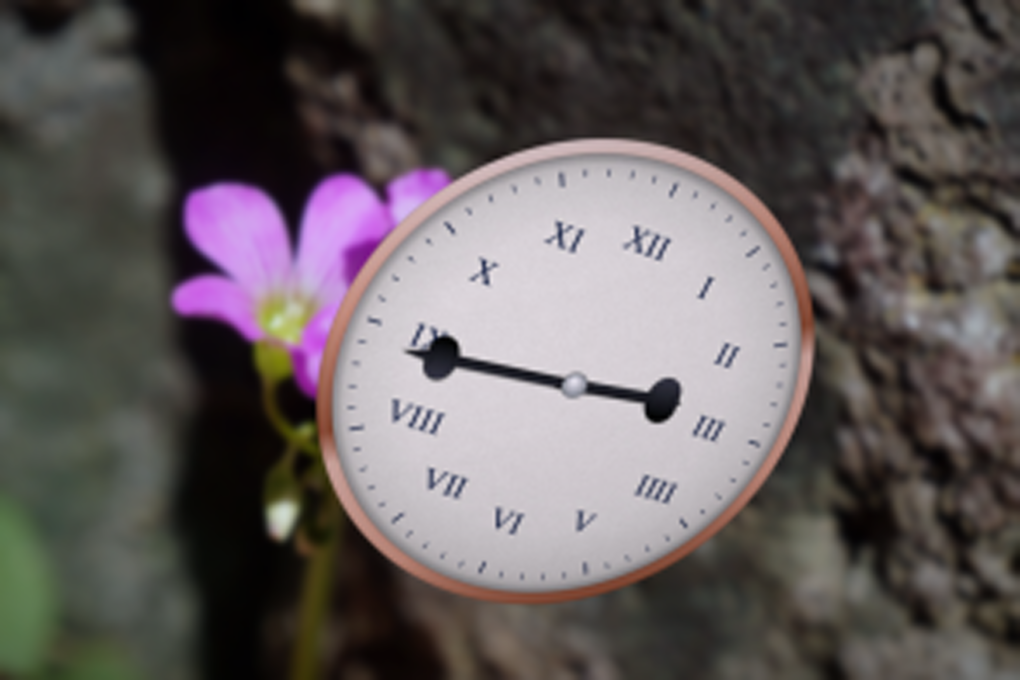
**2:44**
